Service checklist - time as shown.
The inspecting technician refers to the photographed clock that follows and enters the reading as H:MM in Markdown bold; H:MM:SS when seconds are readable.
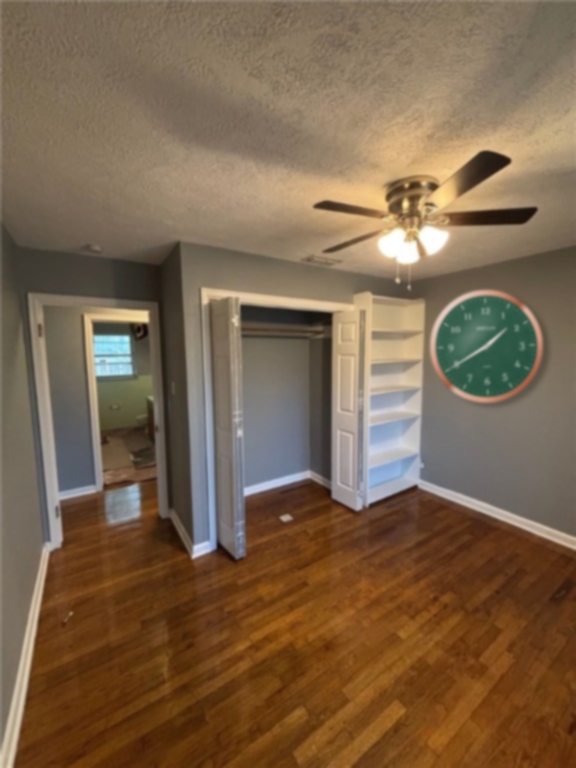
**1:40**
